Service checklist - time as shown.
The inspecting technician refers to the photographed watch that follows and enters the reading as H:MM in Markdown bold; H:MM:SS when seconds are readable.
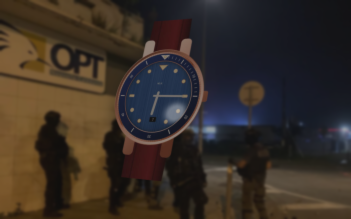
**6:15**
